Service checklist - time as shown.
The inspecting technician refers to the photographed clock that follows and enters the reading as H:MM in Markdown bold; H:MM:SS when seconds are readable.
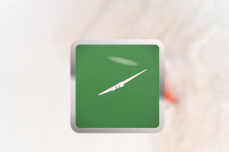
**8:10**
